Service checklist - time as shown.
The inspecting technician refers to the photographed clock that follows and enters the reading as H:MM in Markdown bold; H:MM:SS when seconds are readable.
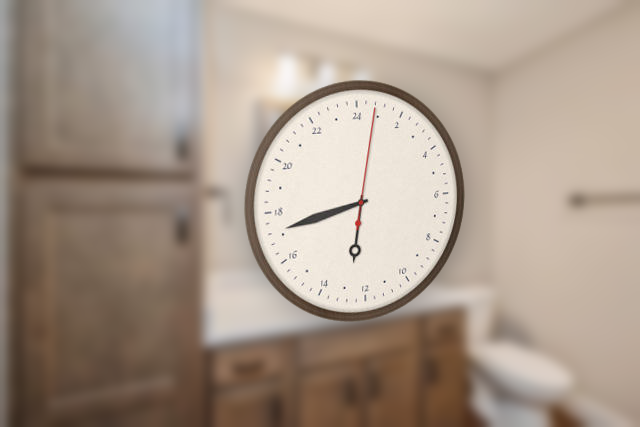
**12:43:02**
